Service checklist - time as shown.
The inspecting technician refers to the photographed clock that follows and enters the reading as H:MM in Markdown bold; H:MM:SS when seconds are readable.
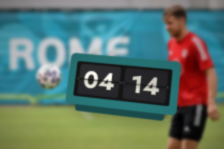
**4:14**
